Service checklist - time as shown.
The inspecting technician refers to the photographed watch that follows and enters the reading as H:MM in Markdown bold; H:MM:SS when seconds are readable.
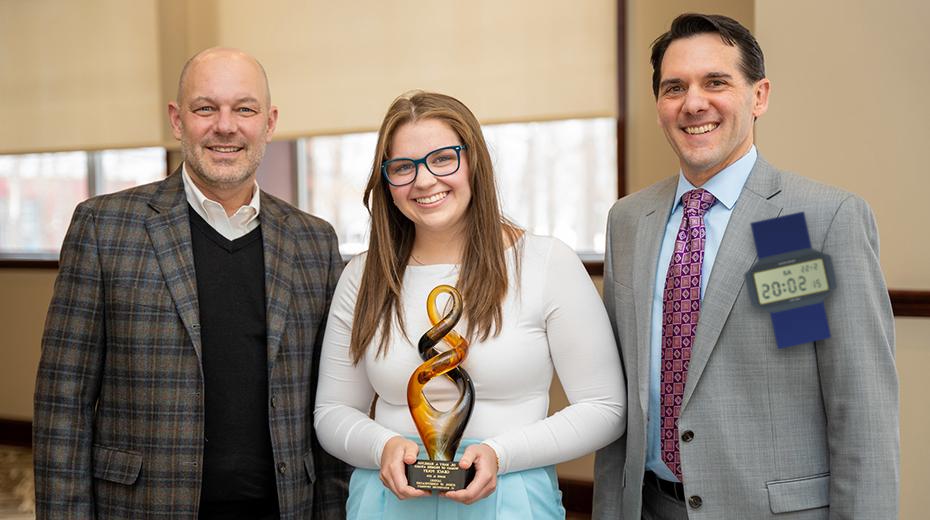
**20:02**
